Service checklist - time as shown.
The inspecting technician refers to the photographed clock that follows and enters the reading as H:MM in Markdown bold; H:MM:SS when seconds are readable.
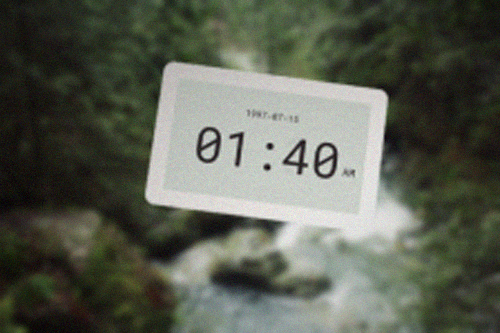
**1:40**
